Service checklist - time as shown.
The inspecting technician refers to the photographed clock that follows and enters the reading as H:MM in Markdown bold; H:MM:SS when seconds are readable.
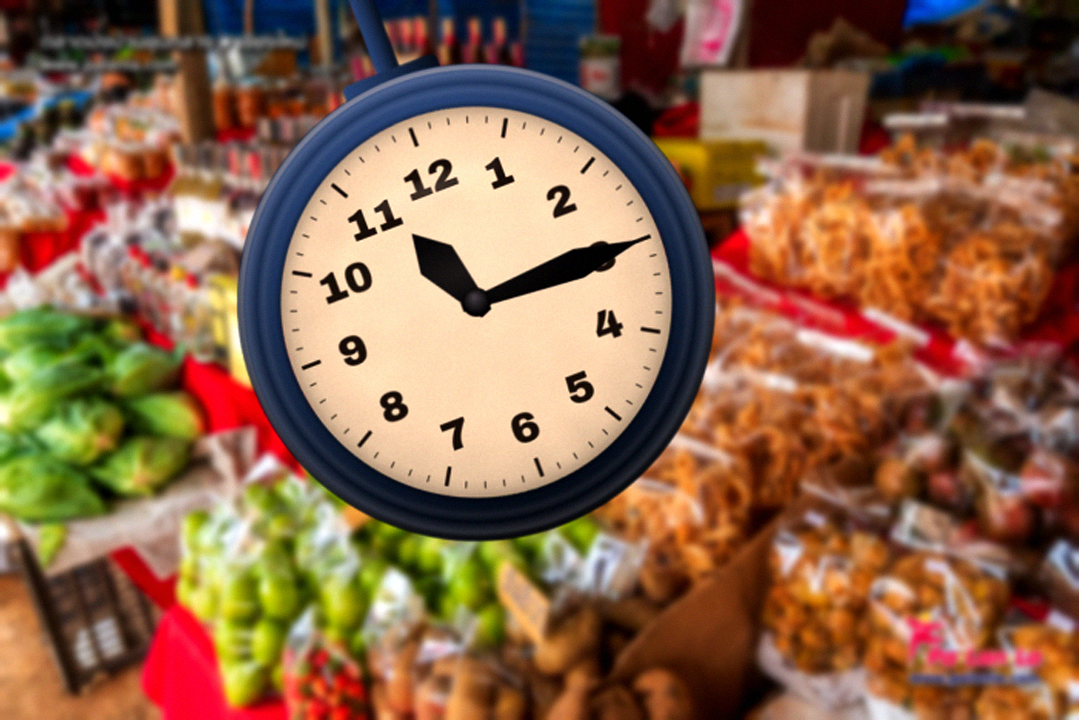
**11:15**
